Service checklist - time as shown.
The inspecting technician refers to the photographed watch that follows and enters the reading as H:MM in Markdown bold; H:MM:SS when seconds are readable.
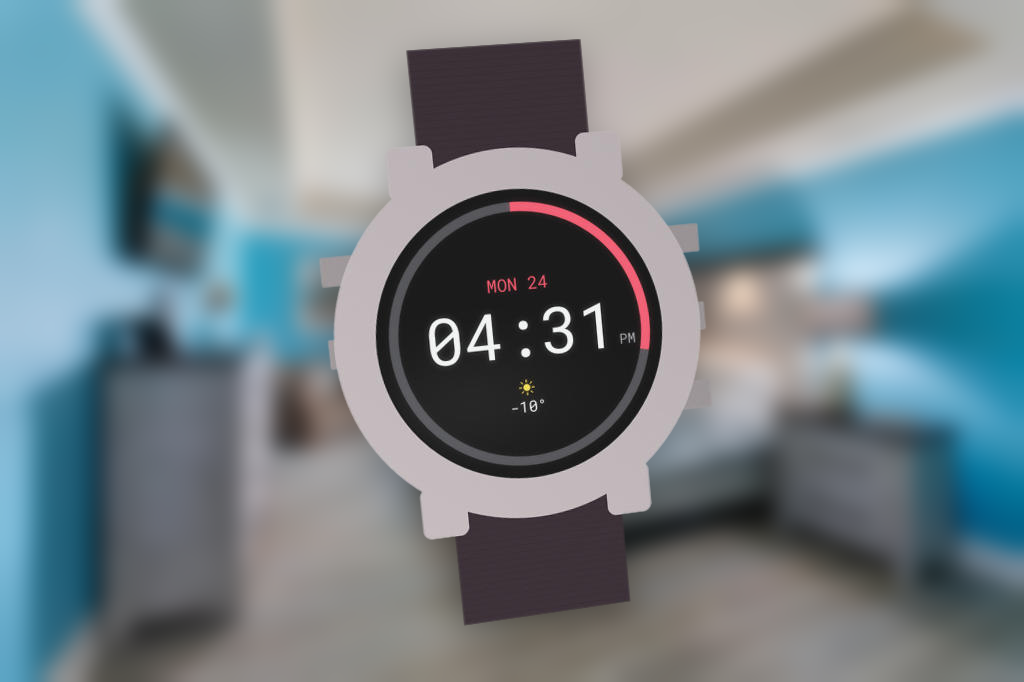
**4:31**
